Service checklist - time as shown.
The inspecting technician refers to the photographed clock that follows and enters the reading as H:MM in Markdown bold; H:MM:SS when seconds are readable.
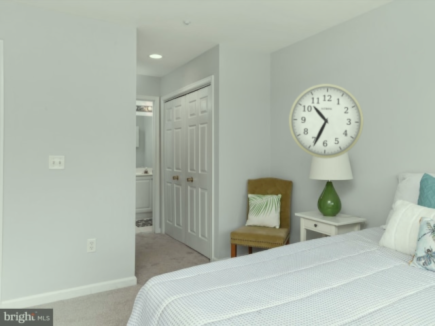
**10:34**
